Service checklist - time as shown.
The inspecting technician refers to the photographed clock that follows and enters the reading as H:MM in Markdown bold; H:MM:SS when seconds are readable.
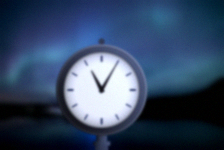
**11:05**
